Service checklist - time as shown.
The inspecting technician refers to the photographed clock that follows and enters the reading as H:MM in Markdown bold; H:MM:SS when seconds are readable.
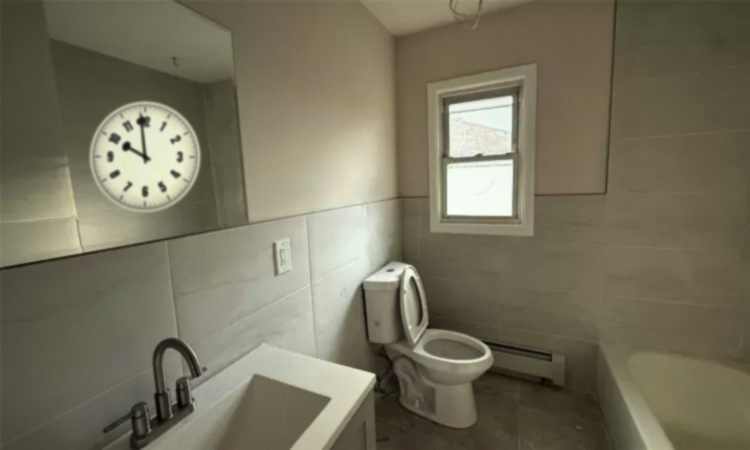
**9:59**
